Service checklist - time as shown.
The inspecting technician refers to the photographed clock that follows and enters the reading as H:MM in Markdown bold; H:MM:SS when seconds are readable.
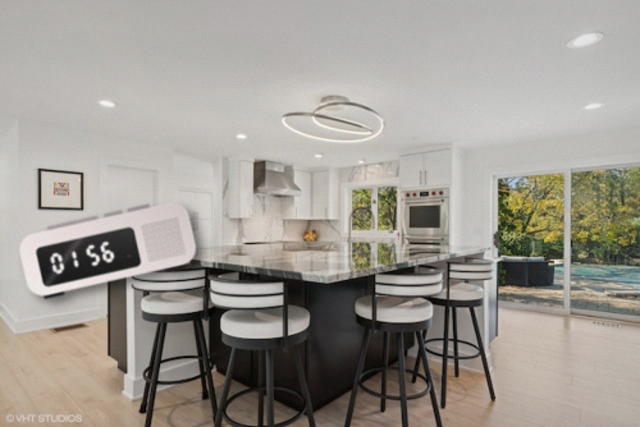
**1:56**
